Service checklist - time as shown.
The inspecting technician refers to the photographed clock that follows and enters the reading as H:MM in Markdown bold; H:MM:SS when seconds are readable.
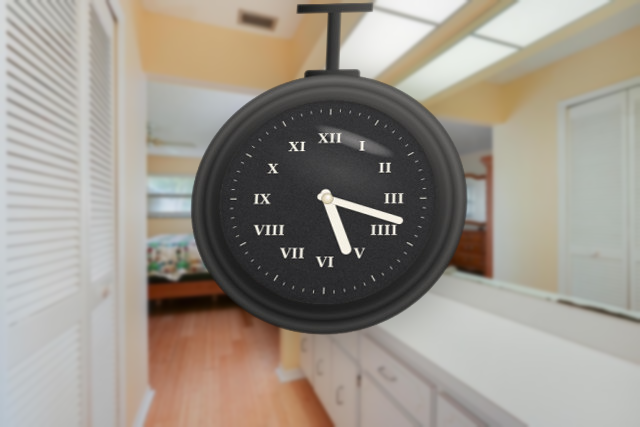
**5:18**
